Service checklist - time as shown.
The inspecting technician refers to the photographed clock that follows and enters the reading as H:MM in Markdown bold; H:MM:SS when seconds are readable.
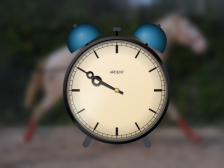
**9:50**
